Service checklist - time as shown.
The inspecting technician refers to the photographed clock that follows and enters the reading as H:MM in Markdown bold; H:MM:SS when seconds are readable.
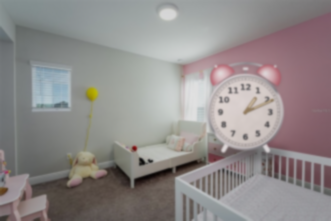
**1:11**
